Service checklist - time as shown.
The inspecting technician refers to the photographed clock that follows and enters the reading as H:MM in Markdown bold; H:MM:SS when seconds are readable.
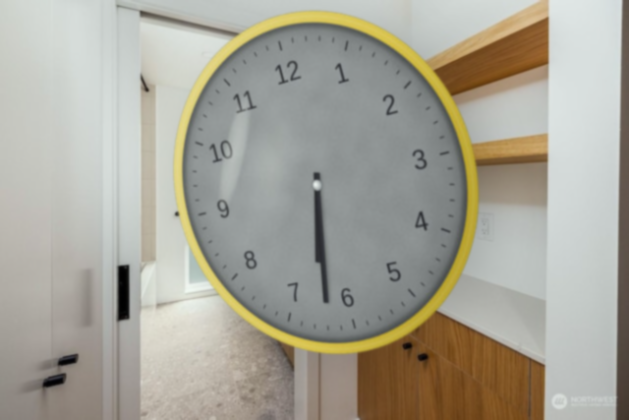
**6:32**
